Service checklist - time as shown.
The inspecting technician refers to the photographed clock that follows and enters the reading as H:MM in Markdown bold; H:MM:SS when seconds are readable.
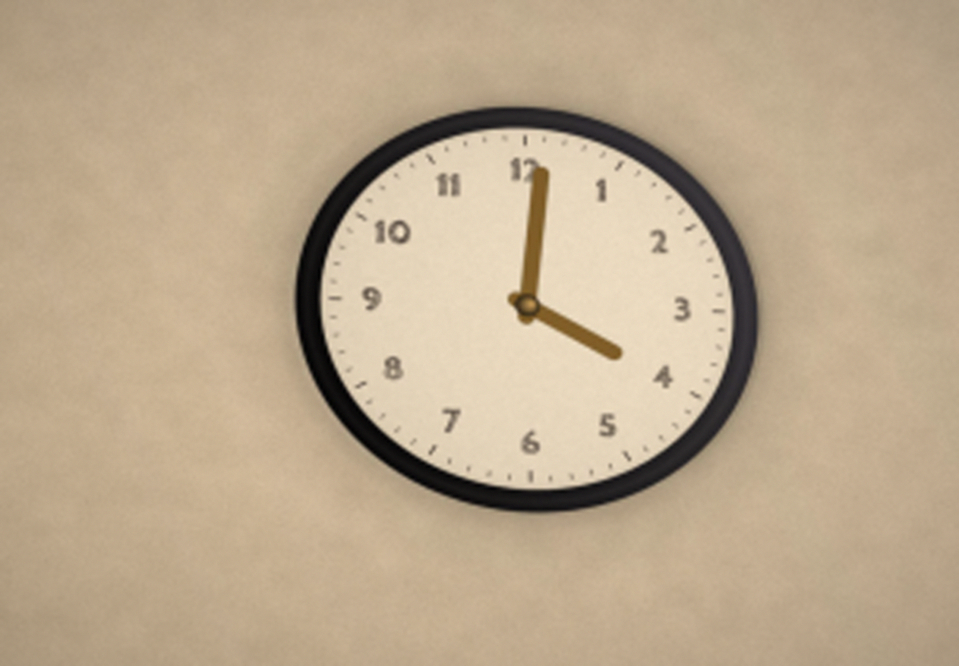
**4:01**
